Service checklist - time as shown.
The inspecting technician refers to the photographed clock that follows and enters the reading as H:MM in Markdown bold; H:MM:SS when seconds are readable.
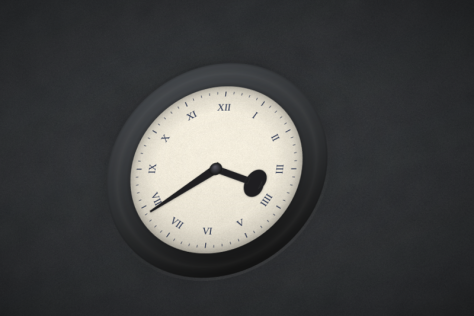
**3:39**
